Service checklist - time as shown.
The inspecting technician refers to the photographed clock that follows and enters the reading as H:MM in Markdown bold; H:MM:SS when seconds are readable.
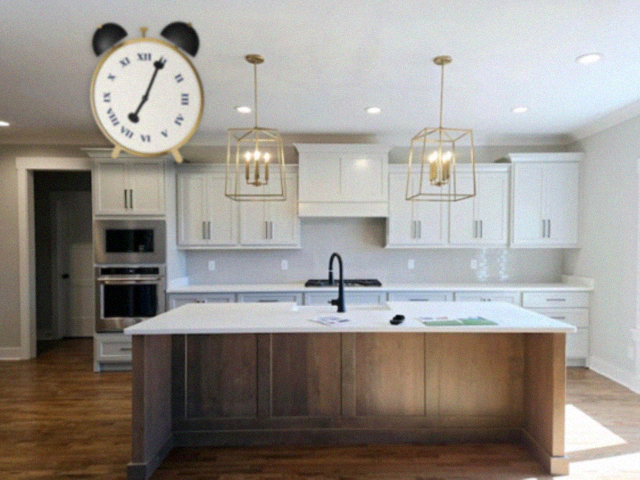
**7:04**
